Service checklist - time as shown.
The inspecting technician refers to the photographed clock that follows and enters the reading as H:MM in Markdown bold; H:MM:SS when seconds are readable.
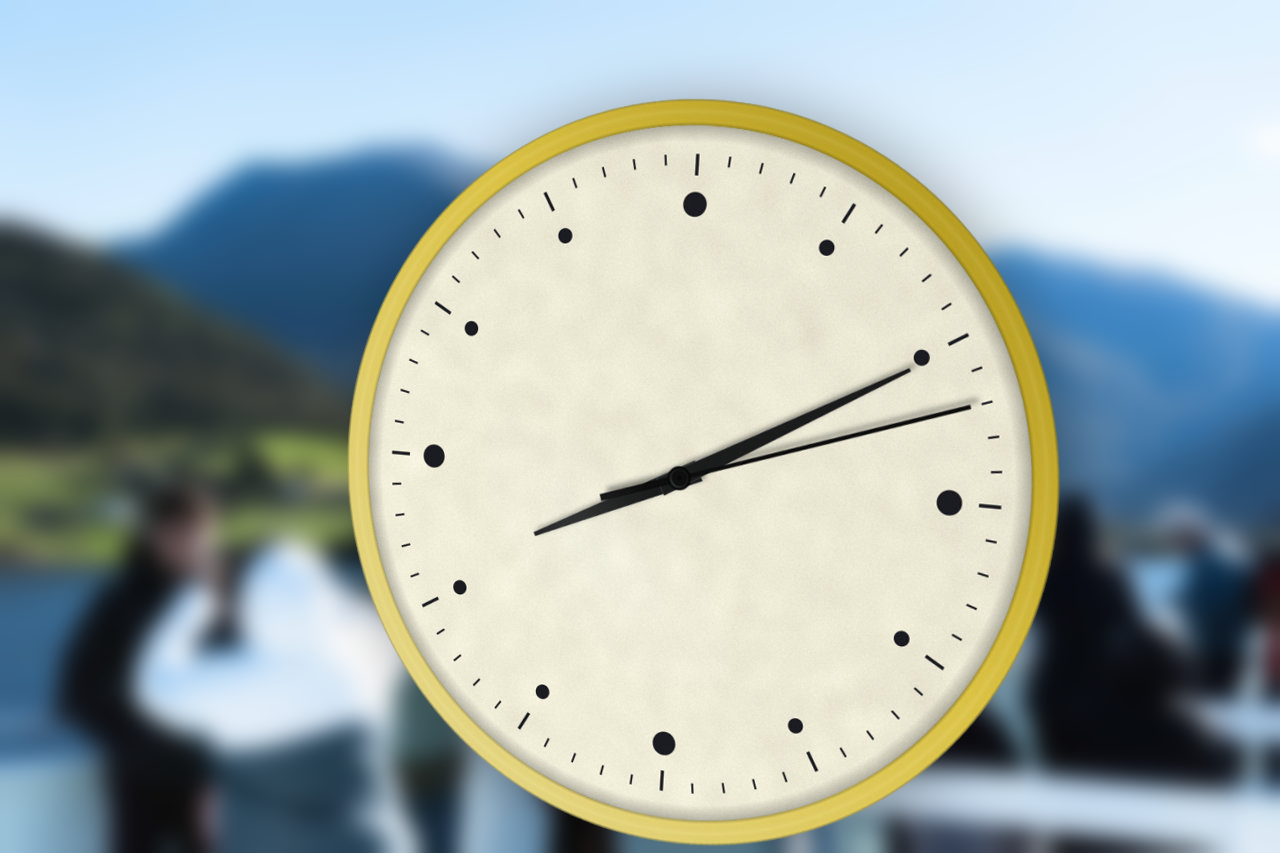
**8:10:12**
